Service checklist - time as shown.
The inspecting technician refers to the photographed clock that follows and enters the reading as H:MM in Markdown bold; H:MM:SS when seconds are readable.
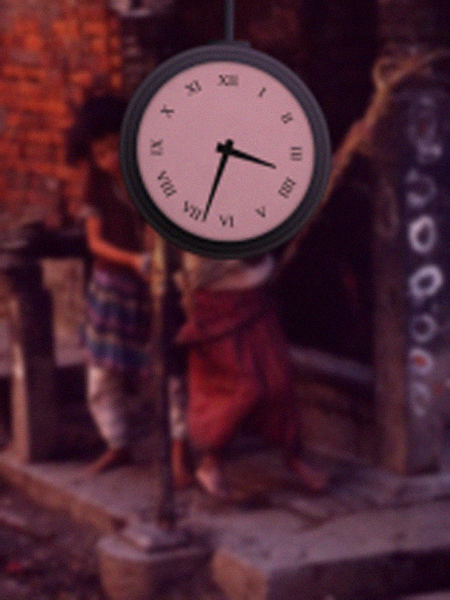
**3:33**
